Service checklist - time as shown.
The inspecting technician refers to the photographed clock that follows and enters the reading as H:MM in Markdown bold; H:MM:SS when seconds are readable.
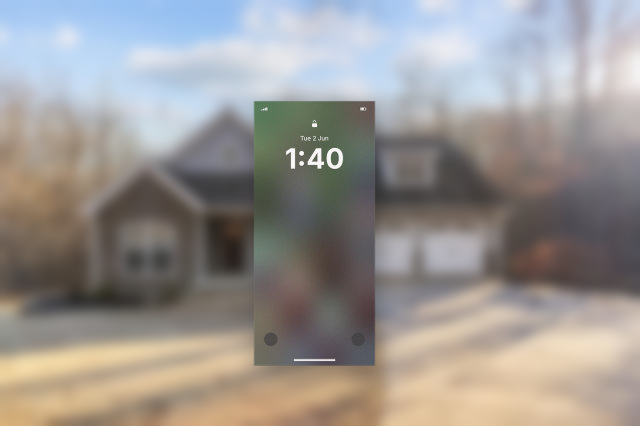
**1:40**
